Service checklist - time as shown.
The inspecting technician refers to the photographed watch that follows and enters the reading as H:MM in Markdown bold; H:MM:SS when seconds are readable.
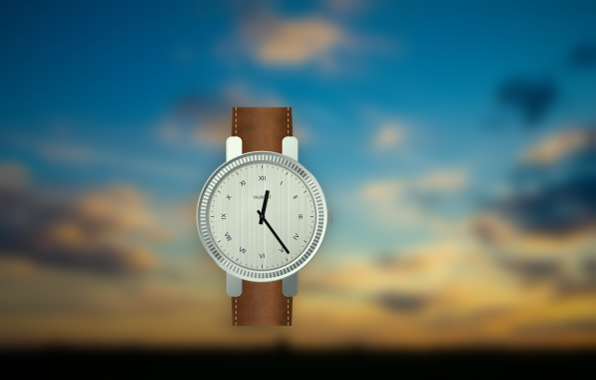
**12:24**
